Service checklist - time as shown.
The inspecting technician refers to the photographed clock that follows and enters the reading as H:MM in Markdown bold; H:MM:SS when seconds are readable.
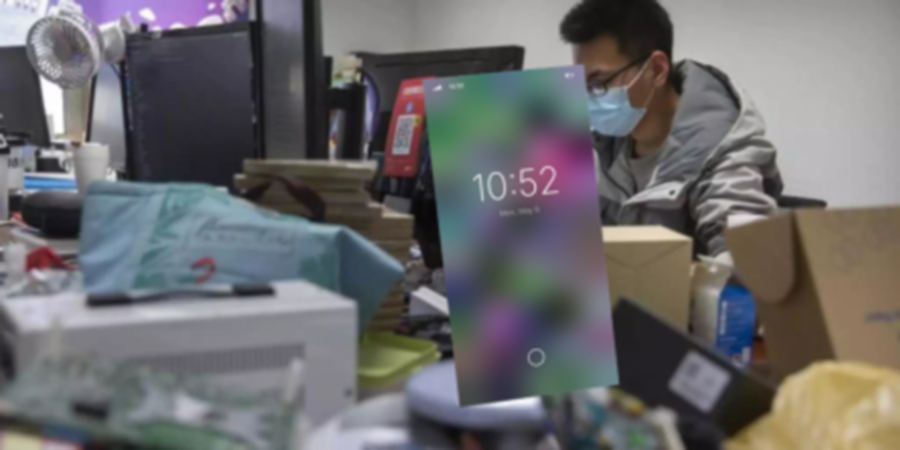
**10:52**
